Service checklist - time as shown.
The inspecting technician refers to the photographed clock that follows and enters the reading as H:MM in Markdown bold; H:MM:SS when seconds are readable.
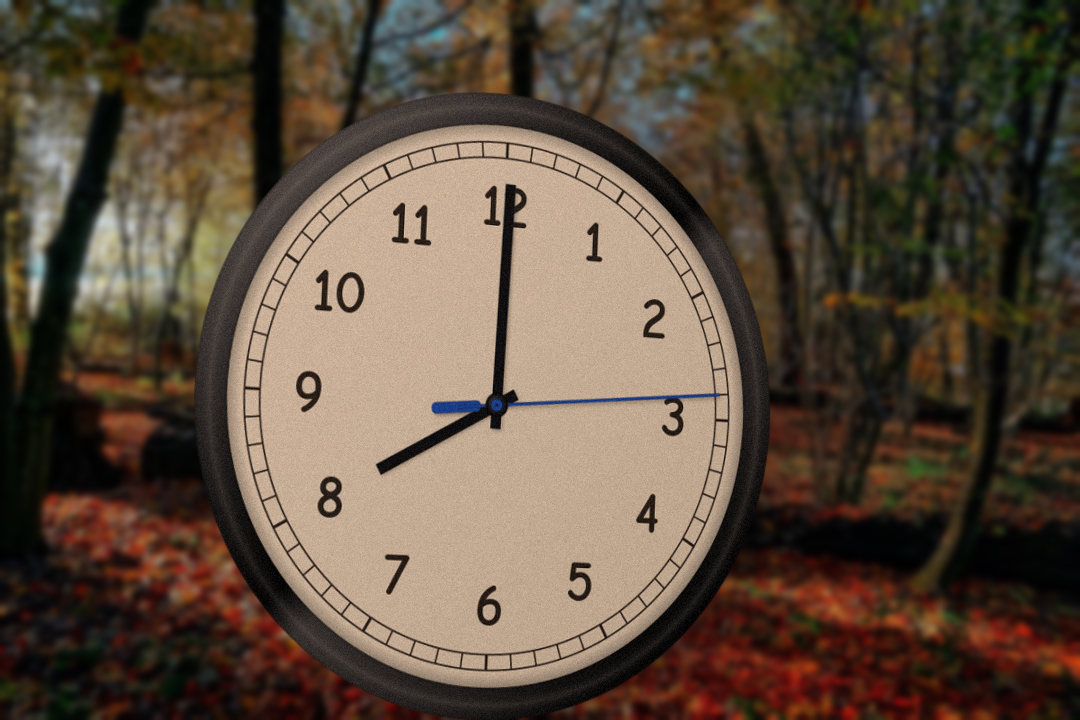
**8:00:14**
